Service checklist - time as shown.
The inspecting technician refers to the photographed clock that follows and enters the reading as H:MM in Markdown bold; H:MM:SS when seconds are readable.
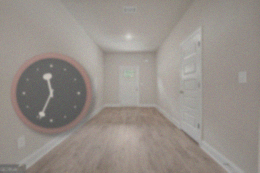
**11:34**
